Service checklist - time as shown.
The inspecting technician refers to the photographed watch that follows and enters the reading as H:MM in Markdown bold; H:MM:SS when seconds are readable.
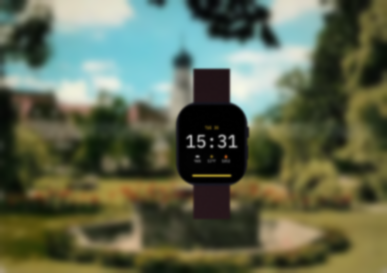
**15:31**
